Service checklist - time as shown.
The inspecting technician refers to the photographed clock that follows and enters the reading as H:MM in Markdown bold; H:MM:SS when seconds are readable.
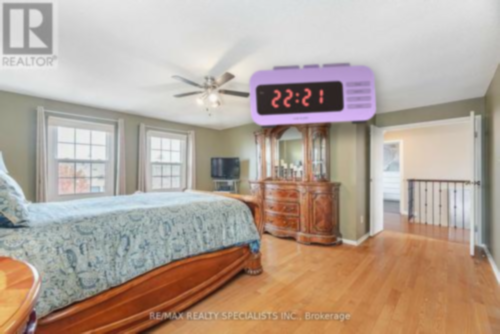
**22:21**
